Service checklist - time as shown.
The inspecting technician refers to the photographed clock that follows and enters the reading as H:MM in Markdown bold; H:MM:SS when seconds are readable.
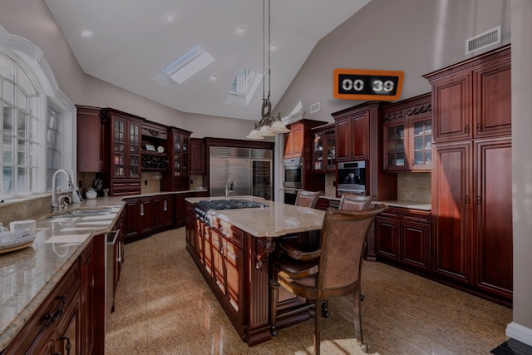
**0:39**
